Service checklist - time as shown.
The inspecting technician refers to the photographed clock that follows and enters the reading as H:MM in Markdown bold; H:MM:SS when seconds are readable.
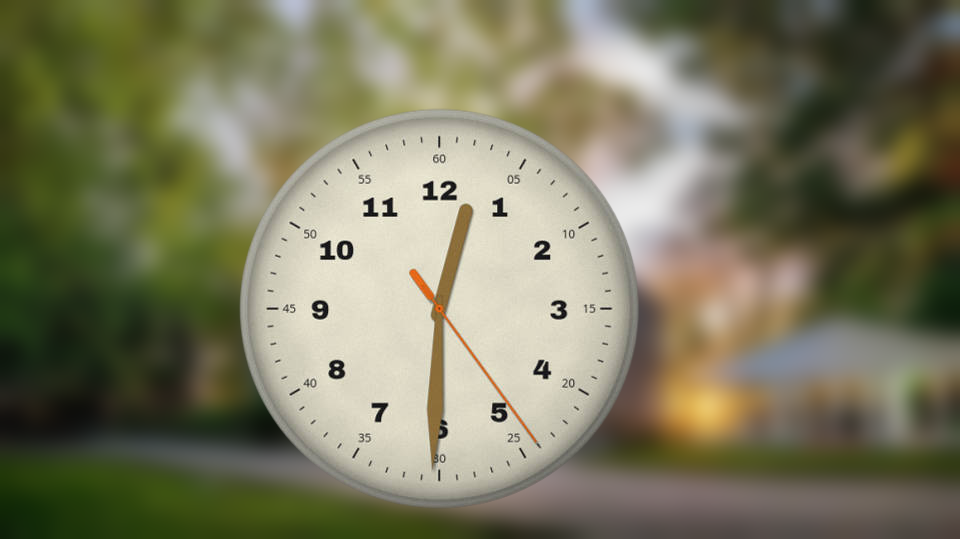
**12:30:24**
